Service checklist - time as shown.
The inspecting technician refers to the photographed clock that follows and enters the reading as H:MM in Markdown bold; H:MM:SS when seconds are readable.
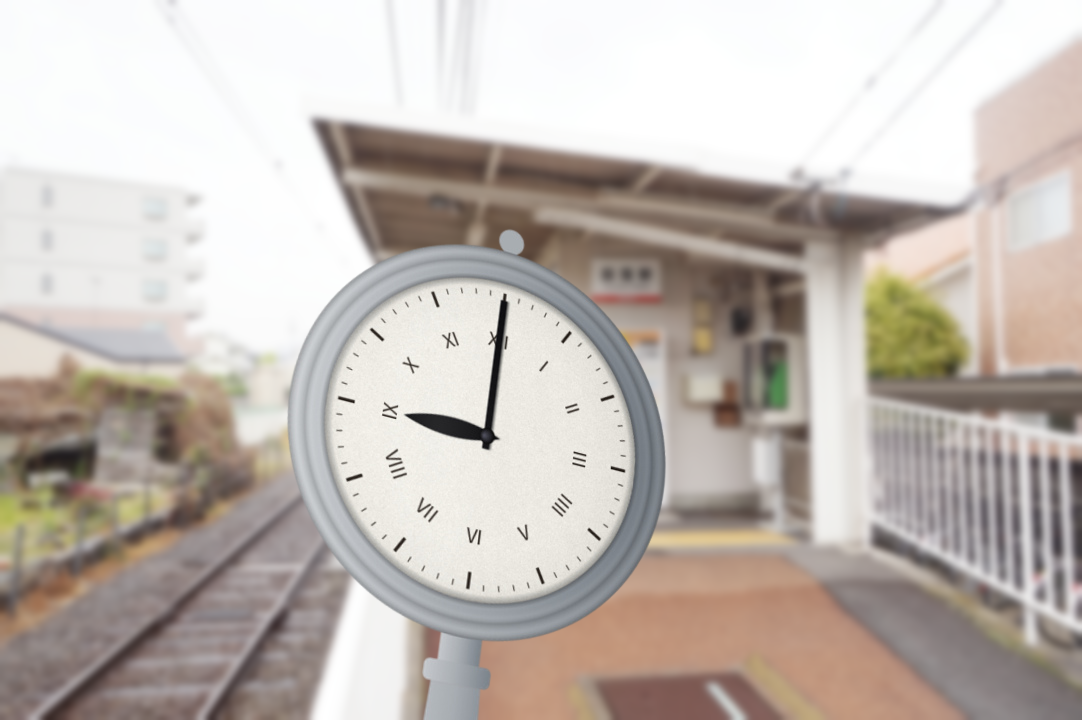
**9:00**
